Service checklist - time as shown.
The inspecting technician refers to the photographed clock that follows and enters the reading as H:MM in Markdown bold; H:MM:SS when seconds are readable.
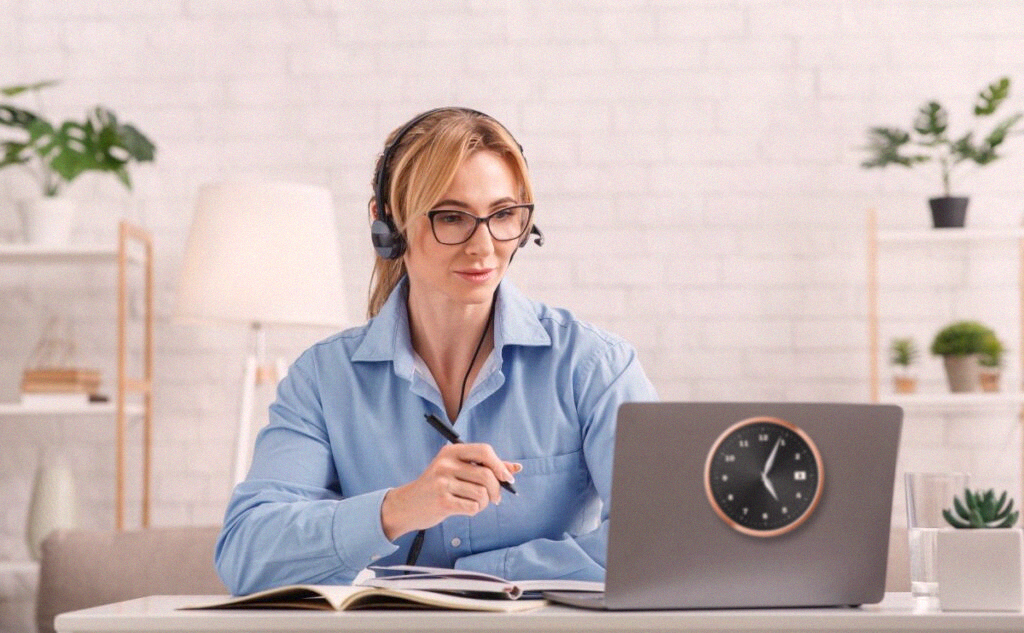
**5:04**
